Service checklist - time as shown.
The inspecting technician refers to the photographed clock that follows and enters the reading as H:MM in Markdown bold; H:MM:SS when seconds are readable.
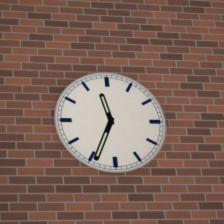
**11:34**
